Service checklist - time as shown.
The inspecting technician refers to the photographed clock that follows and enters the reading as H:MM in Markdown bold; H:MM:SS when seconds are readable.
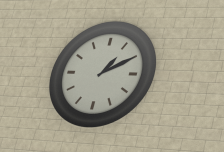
**1:10**
